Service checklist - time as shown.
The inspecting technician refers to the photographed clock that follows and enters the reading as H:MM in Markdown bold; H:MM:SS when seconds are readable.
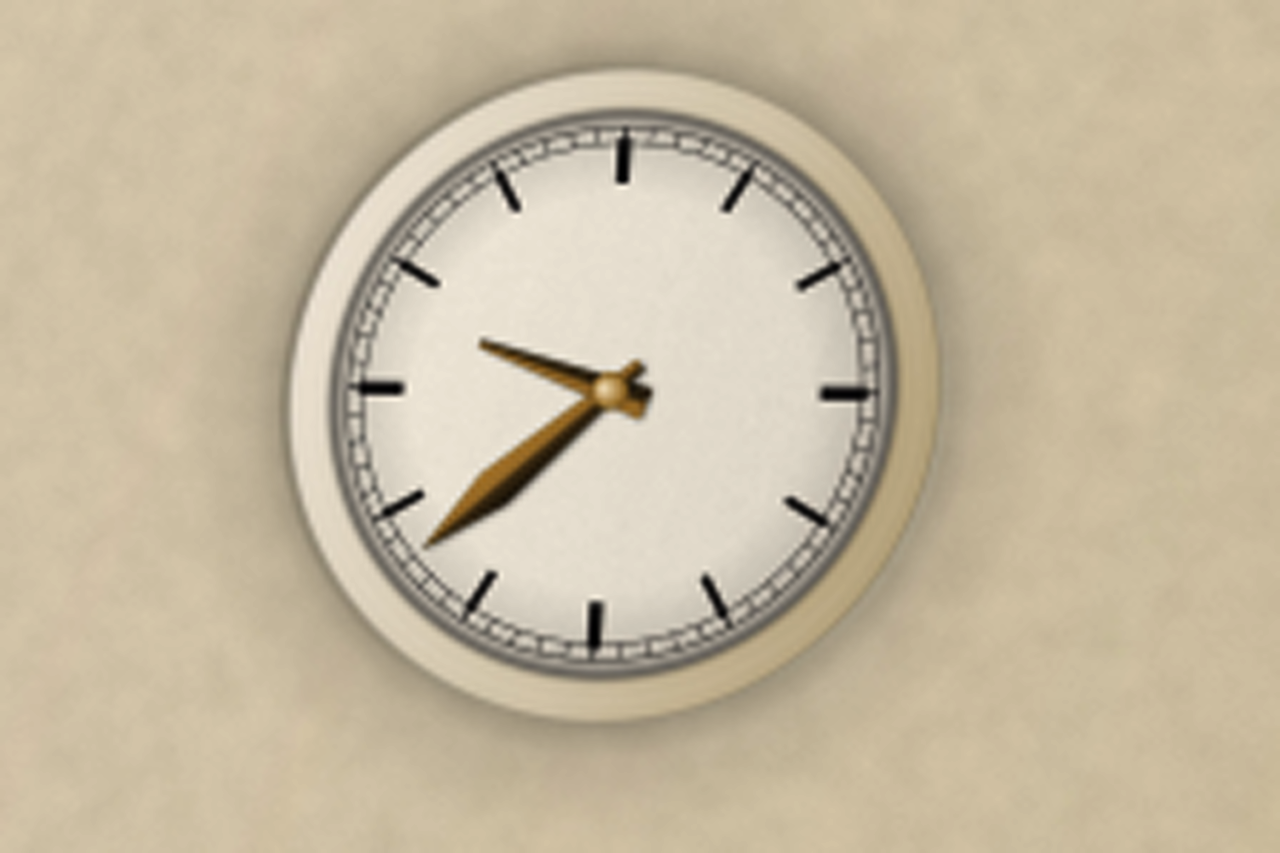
**9:38**
